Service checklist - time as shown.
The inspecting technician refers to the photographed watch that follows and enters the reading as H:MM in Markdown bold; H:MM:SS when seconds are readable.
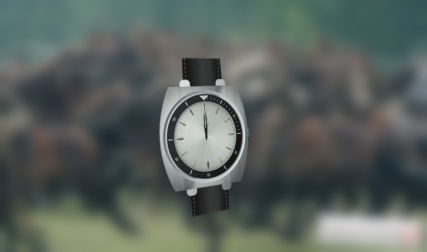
**12:00**
